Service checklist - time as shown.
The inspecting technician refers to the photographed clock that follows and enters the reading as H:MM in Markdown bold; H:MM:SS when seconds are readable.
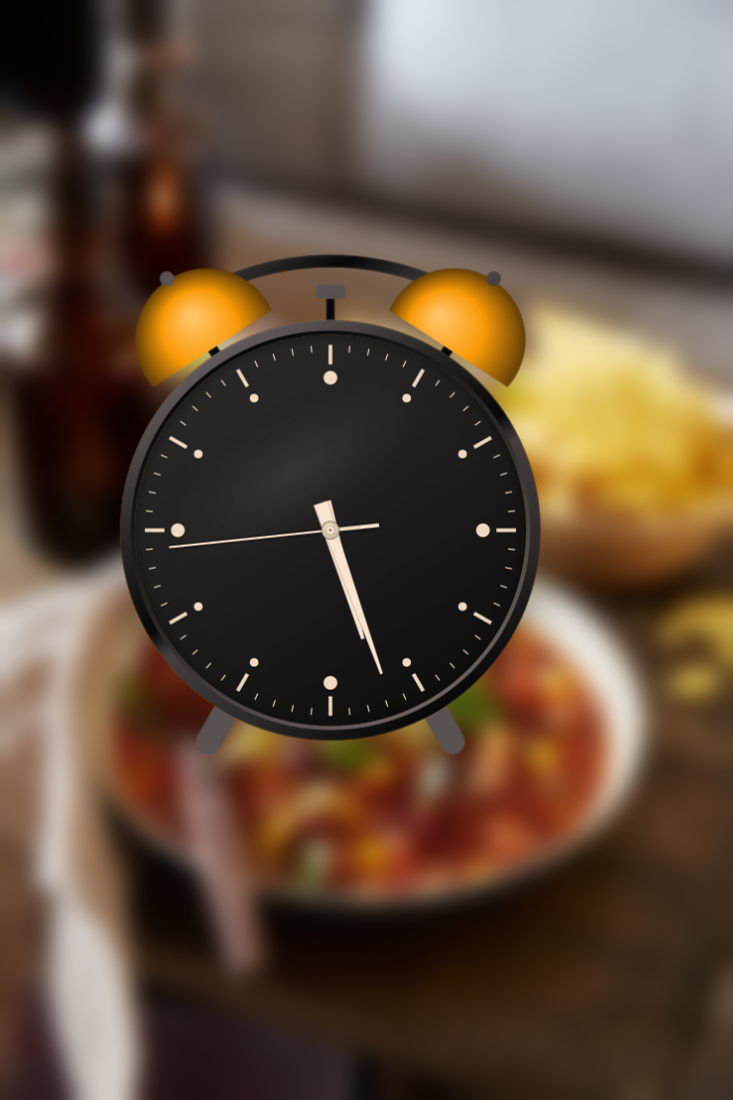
**5:26:44**
